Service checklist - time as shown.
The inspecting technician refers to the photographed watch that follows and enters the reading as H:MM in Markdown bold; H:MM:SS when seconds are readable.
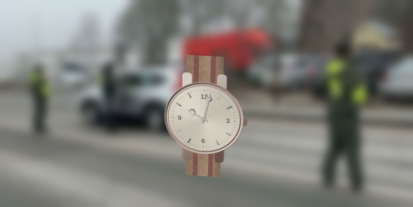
**10:02**
